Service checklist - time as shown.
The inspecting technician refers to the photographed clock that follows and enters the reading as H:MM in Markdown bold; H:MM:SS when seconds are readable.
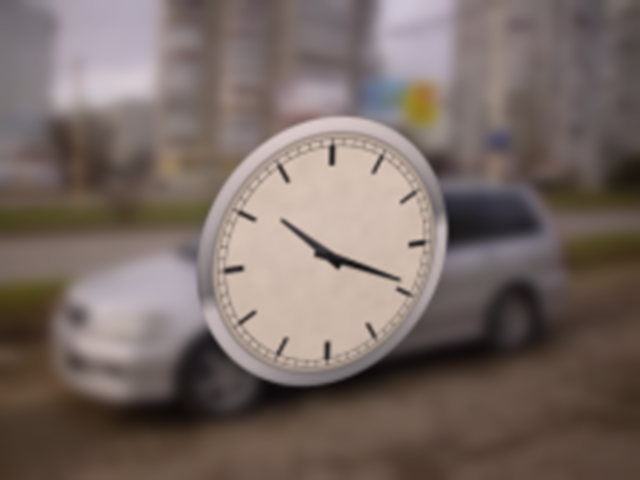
**10:19**
